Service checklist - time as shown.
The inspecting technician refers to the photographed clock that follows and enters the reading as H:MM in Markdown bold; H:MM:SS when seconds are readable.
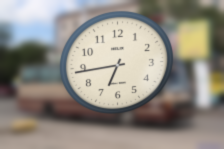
**6:44**
